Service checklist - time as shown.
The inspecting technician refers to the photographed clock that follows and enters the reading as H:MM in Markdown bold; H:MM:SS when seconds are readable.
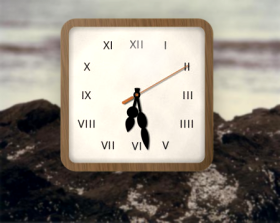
**6:28:10**
